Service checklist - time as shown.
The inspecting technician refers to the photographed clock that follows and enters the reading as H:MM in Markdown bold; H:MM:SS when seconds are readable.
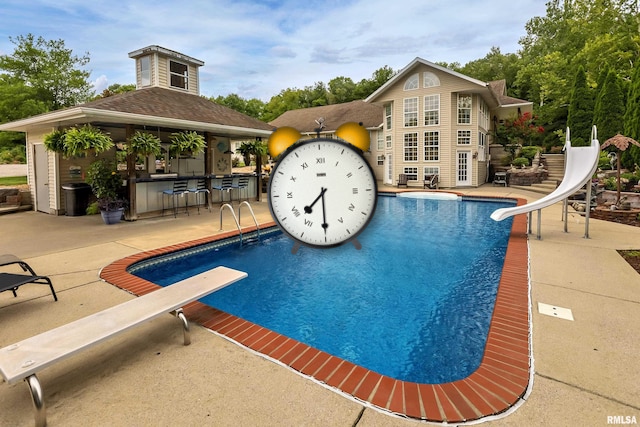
**7:30**
